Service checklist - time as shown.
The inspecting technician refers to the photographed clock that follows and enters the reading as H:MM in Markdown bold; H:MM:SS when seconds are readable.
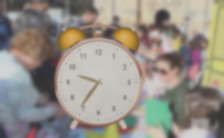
**9:36**
